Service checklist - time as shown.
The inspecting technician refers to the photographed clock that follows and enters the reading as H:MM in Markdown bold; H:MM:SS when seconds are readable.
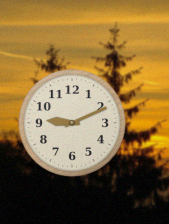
**9:11**
